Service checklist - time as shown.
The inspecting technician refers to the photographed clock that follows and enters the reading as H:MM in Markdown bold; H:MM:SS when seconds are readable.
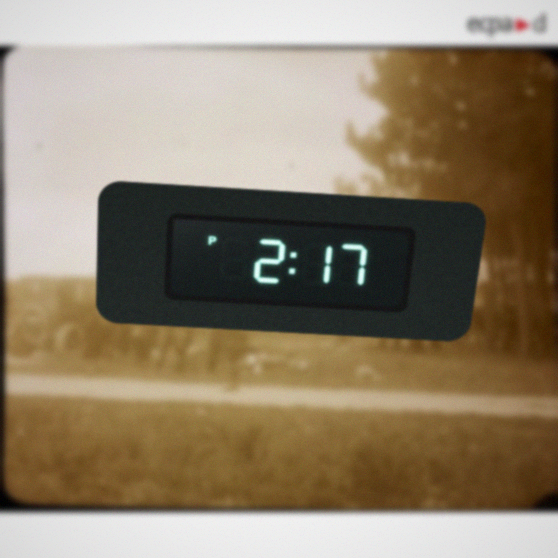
**2:17**
